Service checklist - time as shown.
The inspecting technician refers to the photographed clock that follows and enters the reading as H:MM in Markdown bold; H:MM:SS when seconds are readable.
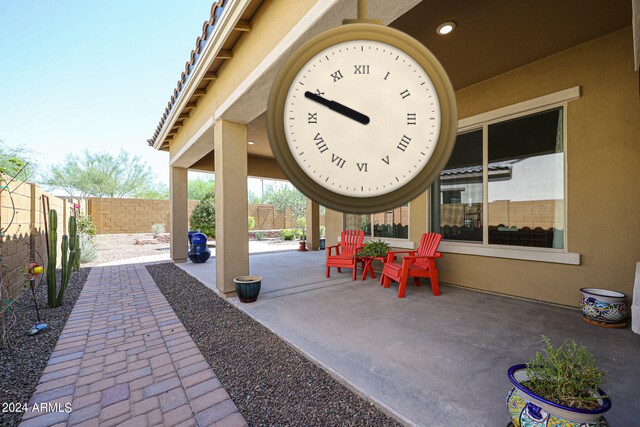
**9:49**
